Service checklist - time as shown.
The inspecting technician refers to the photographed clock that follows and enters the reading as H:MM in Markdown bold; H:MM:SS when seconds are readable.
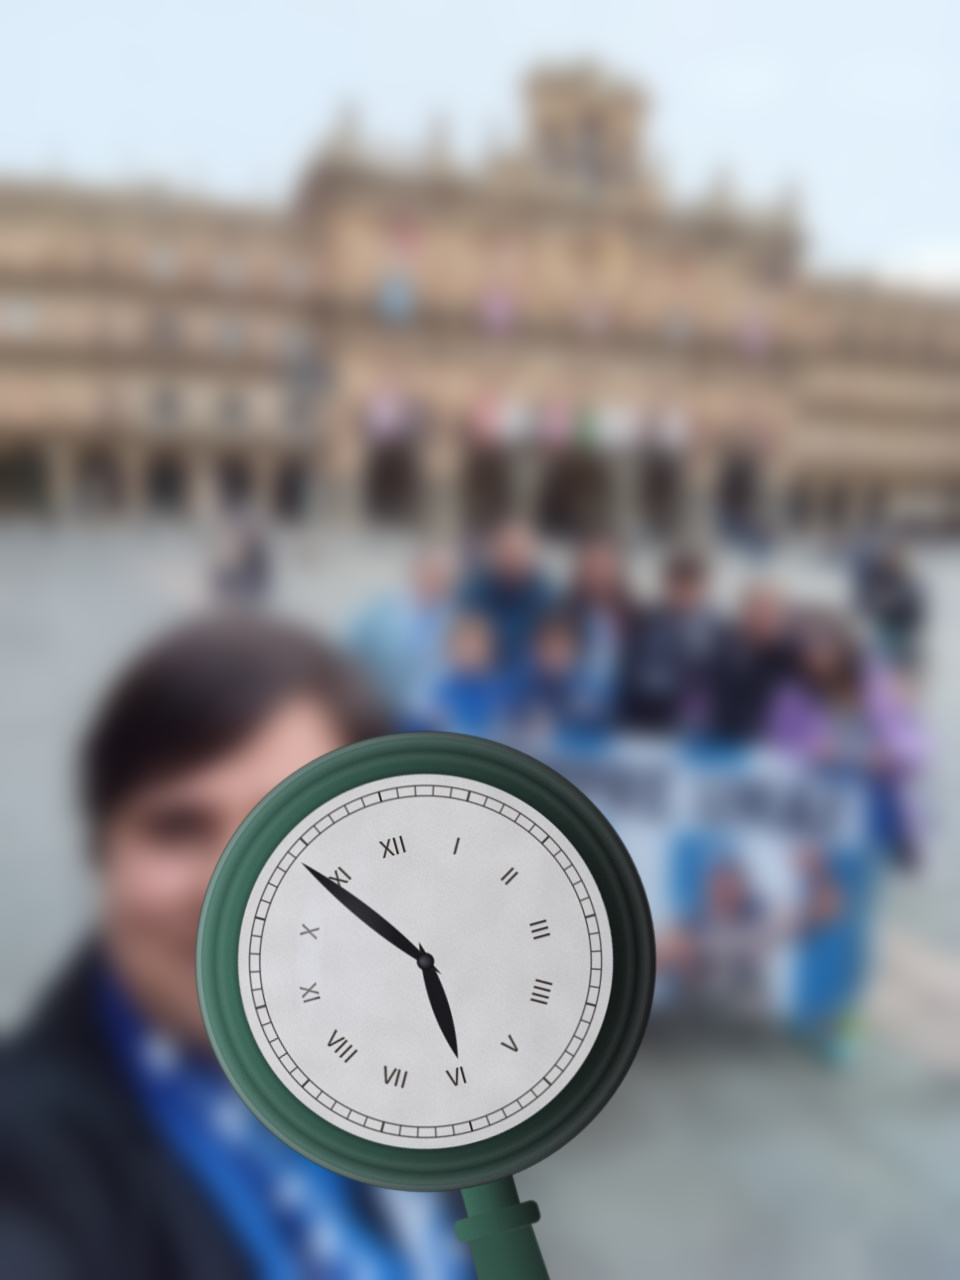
**5:54**
